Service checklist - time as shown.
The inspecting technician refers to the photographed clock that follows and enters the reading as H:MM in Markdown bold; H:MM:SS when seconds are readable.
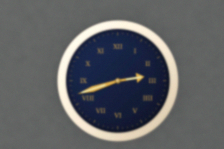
**2:42**
